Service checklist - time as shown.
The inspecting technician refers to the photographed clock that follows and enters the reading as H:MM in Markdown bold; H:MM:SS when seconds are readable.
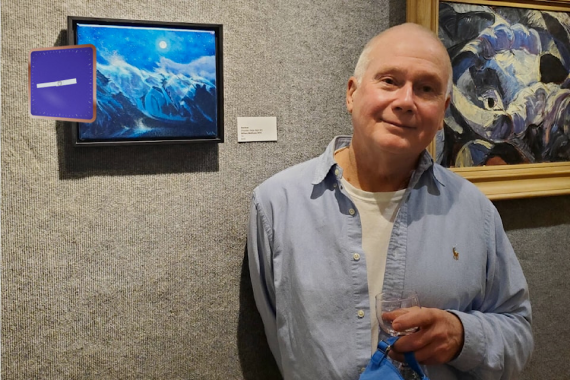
**2:44**
